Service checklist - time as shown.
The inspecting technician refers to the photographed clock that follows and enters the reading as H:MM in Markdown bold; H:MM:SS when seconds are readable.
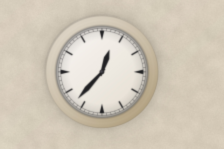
**12:37**
